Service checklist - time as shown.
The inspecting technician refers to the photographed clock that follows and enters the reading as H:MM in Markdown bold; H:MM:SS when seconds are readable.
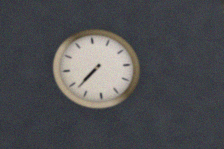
**7:38**
